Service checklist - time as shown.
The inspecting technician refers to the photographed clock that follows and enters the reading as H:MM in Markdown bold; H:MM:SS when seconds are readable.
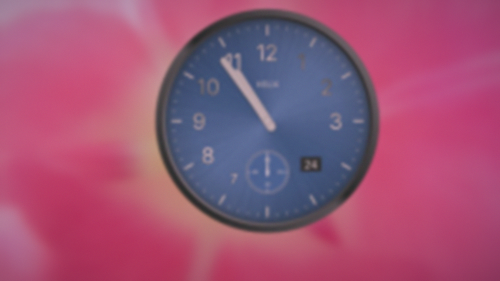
**10:54**
